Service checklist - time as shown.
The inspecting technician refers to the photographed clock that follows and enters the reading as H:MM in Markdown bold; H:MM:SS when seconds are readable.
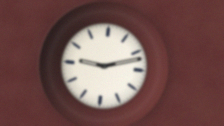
**9:12**
